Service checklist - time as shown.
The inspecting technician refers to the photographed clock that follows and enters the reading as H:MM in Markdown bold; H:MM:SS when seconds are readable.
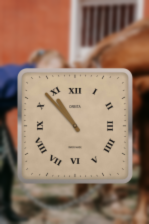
**10:53**
